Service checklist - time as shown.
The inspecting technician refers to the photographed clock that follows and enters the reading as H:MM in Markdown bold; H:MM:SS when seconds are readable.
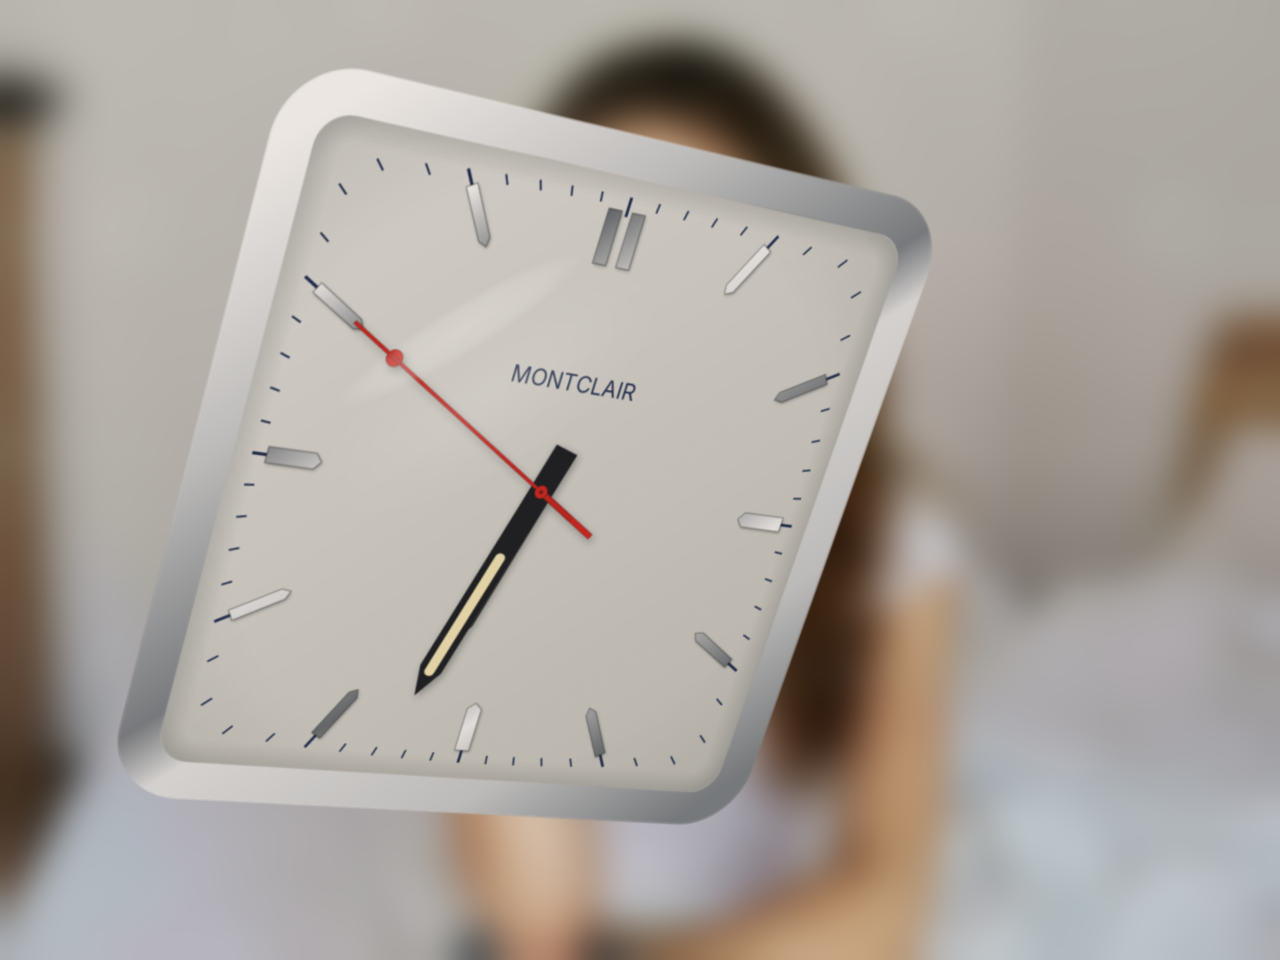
**6:32:50**
